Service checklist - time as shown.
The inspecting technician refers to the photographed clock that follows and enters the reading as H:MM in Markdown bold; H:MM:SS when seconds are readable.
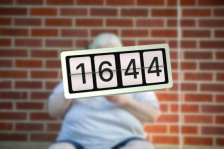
**16:44**
